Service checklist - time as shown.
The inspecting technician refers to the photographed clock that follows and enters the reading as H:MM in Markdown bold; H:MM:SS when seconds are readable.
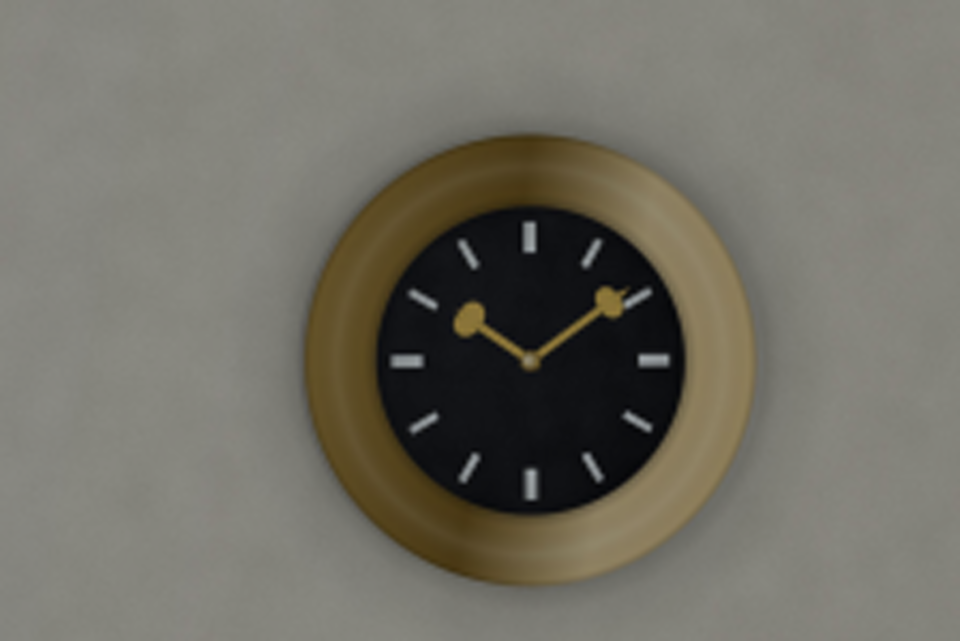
**10:09**
